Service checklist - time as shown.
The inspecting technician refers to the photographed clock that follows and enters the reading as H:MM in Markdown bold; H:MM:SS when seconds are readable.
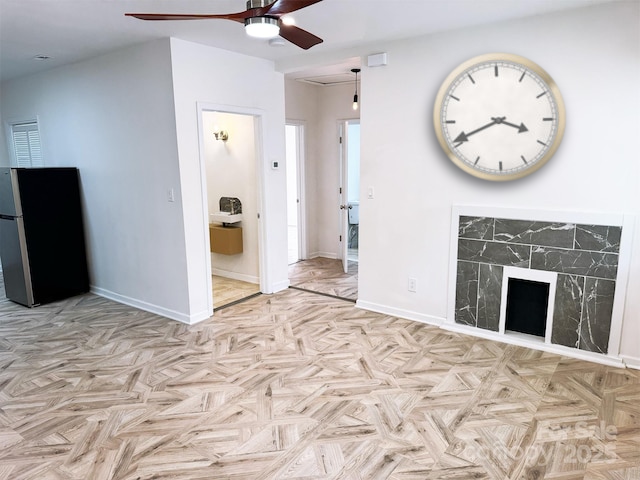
**3:41**
